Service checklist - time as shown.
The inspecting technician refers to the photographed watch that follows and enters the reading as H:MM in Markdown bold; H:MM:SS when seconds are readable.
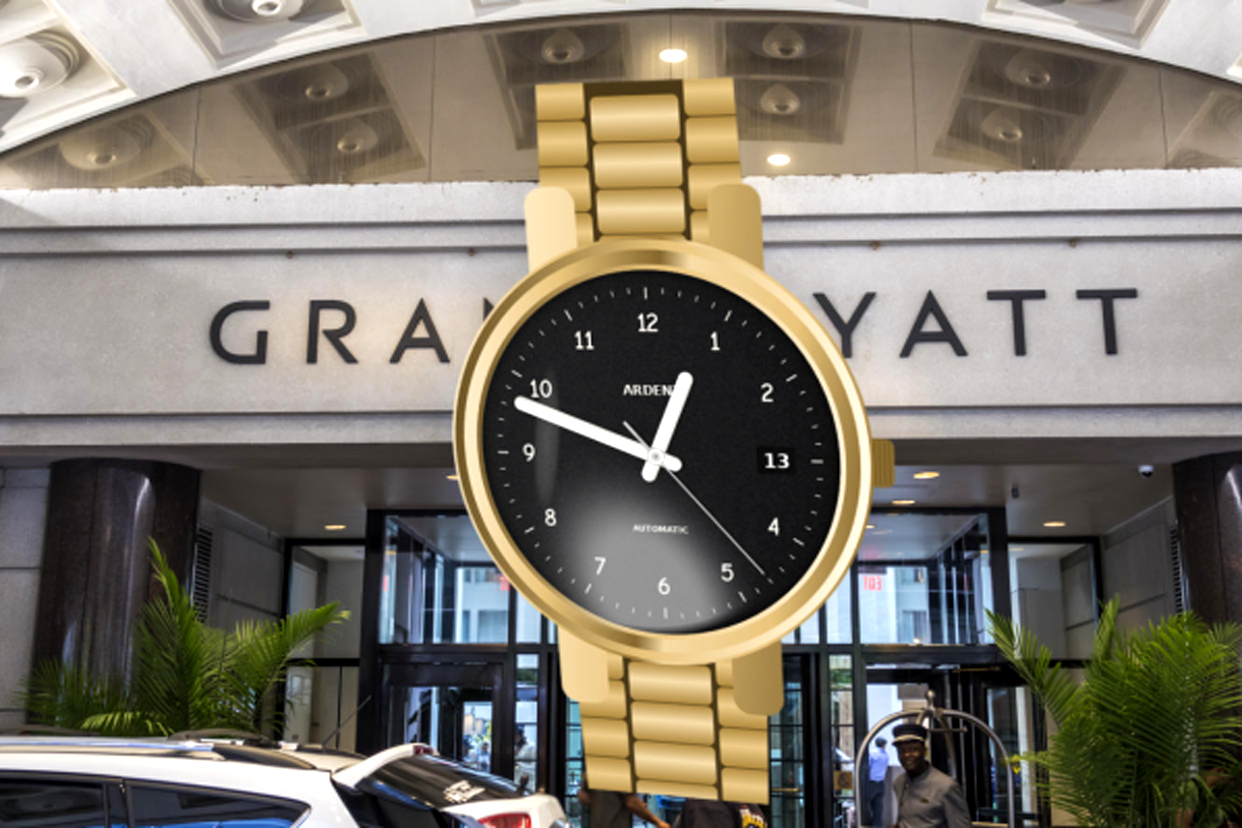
**12:48:23**
